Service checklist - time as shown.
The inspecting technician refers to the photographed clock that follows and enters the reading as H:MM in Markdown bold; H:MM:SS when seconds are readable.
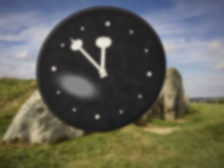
**11:52**
